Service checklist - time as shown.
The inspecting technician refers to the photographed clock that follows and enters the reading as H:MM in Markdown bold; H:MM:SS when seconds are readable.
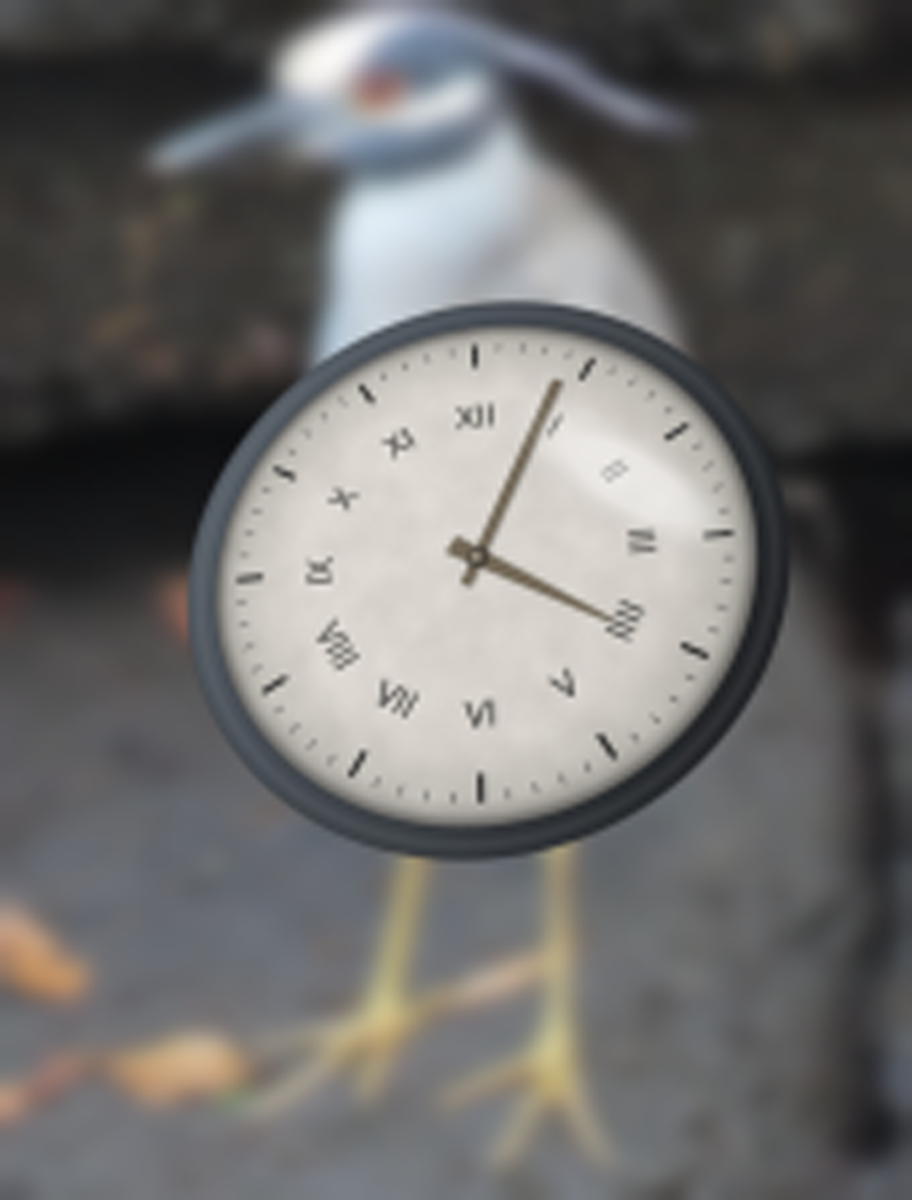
**4:04**
